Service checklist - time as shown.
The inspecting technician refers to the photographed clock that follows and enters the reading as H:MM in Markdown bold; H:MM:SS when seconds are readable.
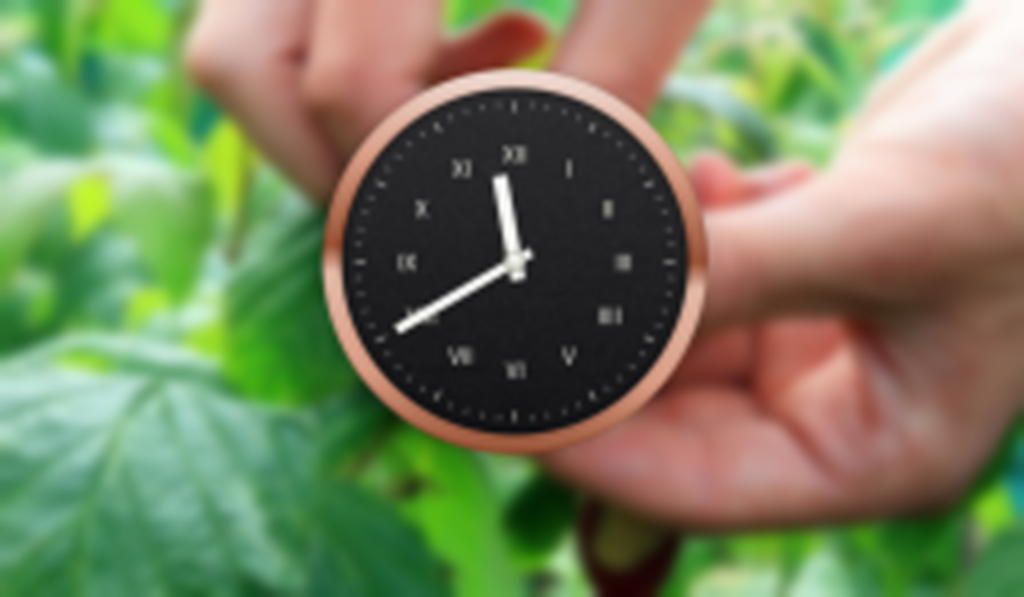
**11:40**
